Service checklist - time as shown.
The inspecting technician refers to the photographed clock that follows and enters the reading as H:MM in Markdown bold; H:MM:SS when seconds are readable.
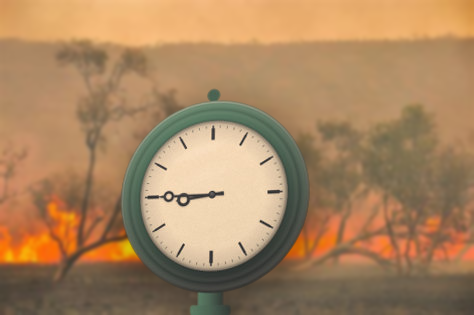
**8:45**
